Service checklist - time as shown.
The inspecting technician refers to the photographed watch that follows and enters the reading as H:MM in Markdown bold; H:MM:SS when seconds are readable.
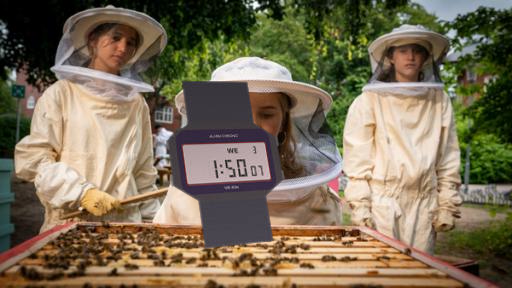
**1:50:07**
